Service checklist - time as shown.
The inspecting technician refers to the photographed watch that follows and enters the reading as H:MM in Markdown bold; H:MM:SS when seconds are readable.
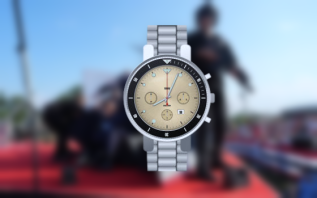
**8:04**
